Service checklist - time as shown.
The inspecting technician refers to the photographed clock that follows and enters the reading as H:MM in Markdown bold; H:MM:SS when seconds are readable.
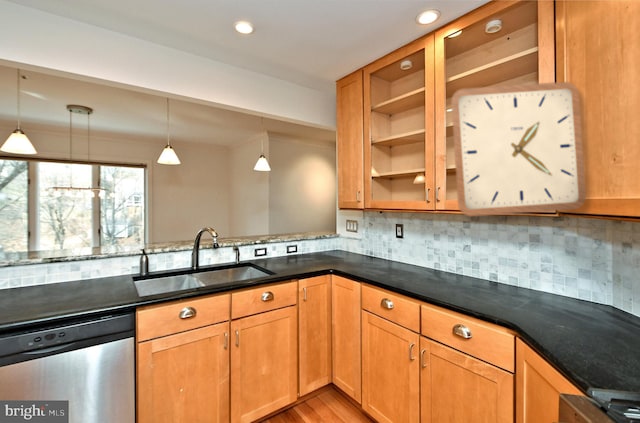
**1:22**
